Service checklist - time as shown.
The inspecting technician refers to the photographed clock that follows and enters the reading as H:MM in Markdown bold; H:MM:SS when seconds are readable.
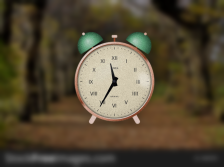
**11:35**
